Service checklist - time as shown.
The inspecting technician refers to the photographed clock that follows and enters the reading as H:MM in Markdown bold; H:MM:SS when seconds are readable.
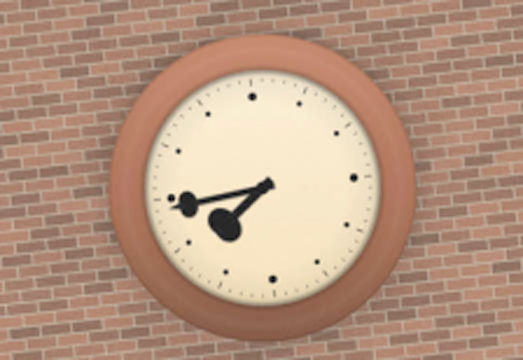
**7:44**
